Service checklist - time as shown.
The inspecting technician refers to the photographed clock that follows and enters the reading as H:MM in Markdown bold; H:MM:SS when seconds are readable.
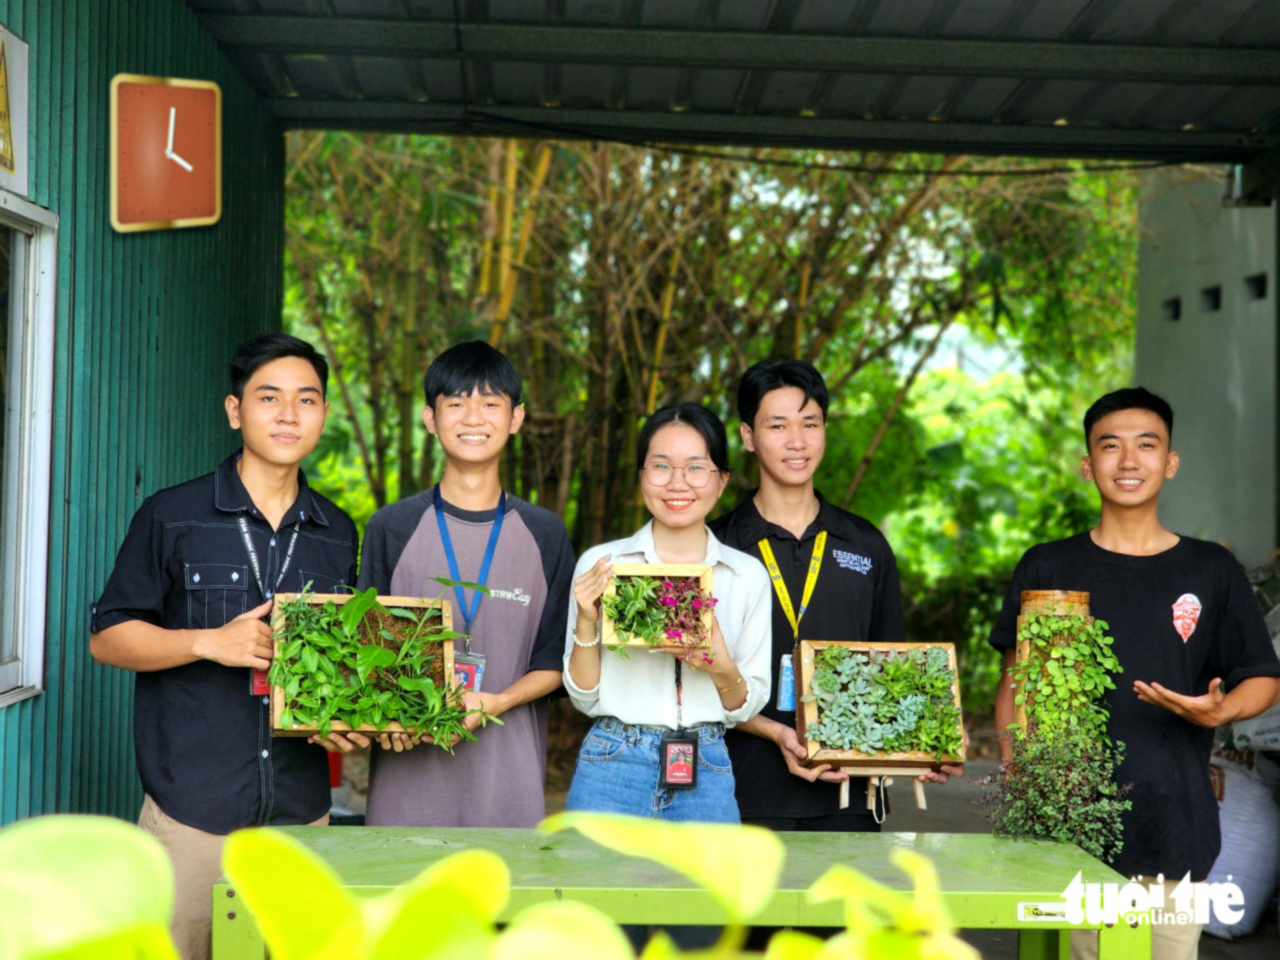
**4:01**
